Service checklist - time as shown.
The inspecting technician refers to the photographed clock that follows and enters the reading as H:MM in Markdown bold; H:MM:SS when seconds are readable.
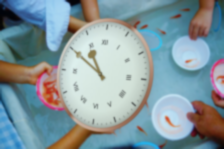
**10:50**
